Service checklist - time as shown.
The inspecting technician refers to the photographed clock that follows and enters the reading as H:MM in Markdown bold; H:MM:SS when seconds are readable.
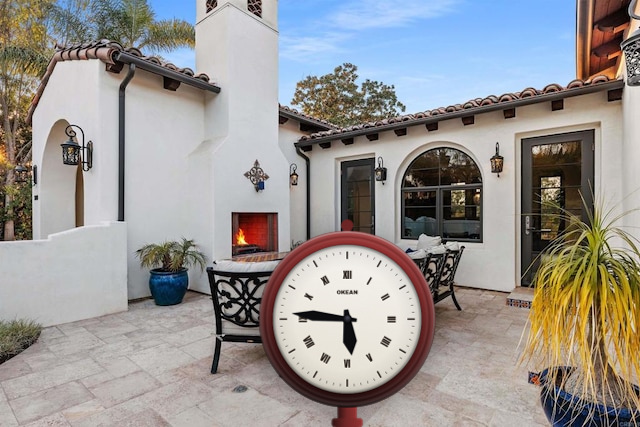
**5:46**
